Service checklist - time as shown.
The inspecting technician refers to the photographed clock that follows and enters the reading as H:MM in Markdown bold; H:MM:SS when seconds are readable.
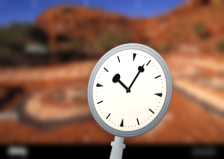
**10:04**
